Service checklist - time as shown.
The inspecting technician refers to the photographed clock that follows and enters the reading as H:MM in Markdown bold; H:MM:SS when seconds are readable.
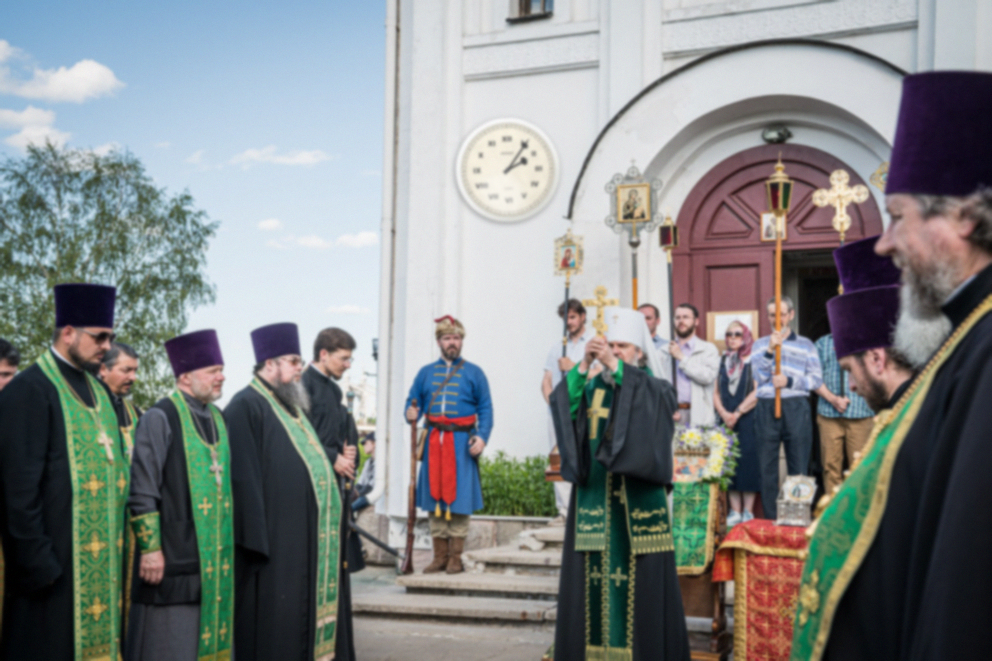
**2:06**
